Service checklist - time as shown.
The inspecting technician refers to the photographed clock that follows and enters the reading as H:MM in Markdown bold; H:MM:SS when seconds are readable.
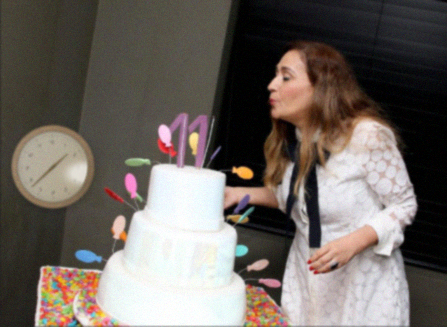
**1:38**
